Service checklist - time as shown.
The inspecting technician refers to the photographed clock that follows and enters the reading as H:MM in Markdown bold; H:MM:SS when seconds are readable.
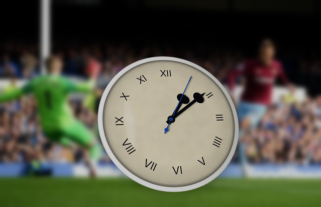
**1:09:05**
